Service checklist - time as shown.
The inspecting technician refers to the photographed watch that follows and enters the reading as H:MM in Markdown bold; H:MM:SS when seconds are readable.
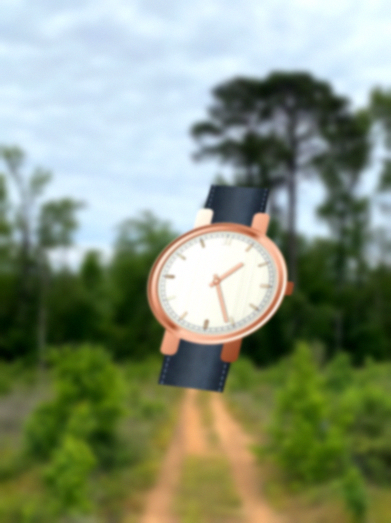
**1:26**
